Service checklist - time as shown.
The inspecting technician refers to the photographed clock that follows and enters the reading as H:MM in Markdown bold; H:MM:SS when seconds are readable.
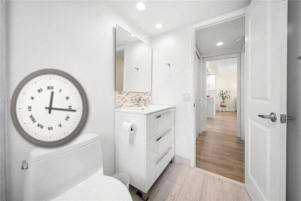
**12:16**
